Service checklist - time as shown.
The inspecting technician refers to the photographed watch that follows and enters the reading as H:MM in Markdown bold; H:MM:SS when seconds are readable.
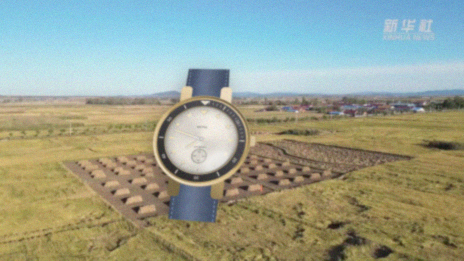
**7:48**
